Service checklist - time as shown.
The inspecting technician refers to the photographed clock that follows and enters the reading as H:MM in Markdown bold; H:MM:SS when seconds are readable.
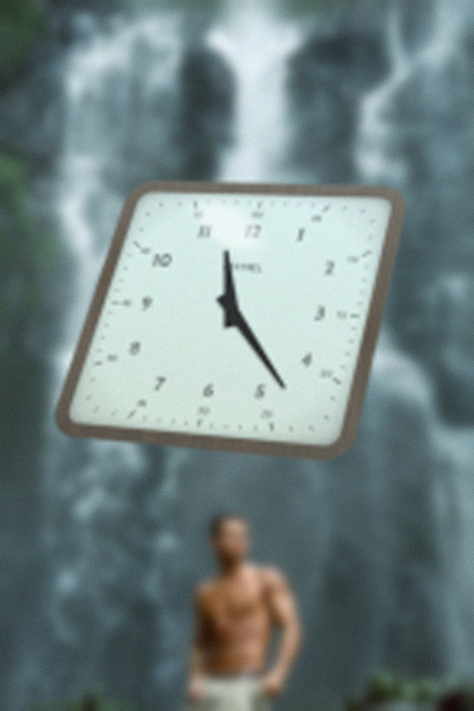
**11:23**
